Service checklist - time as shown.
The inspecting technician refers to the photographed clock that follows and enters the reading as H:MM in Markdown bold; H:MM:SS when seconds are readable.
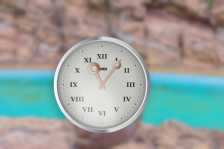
**11:06**
